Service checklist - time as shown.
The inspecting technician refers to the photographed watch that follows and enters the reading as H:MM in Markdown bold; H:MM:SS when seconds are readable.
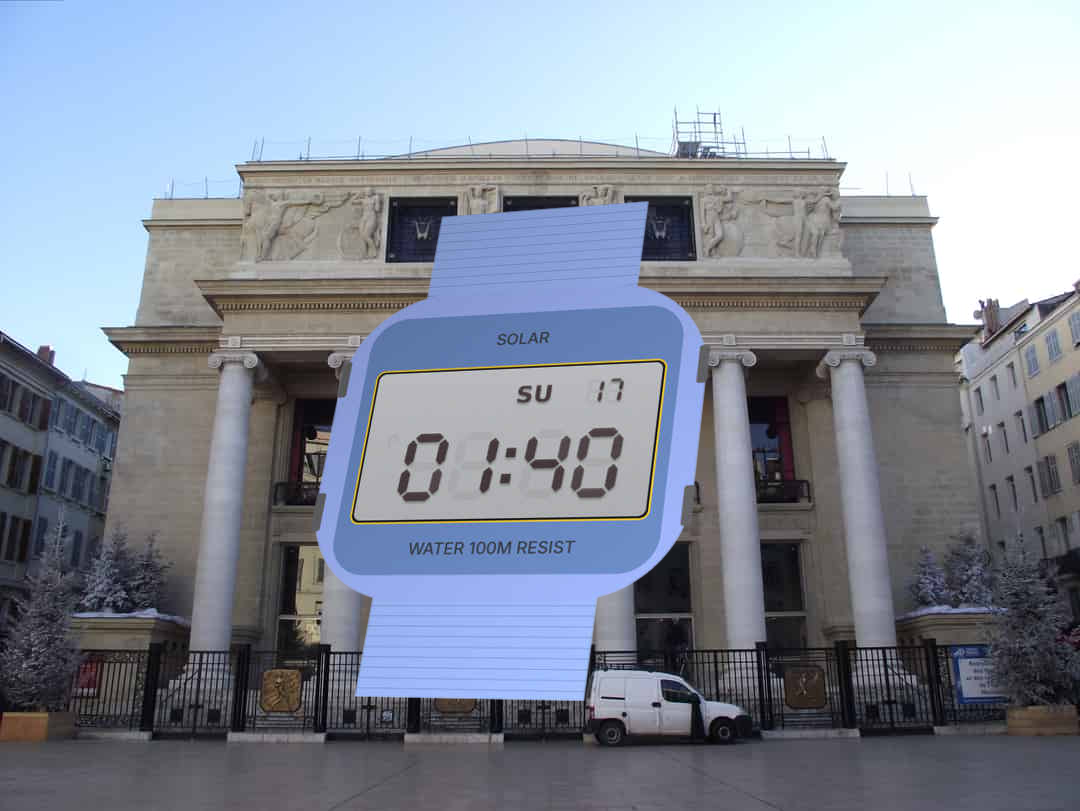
**1:40**
